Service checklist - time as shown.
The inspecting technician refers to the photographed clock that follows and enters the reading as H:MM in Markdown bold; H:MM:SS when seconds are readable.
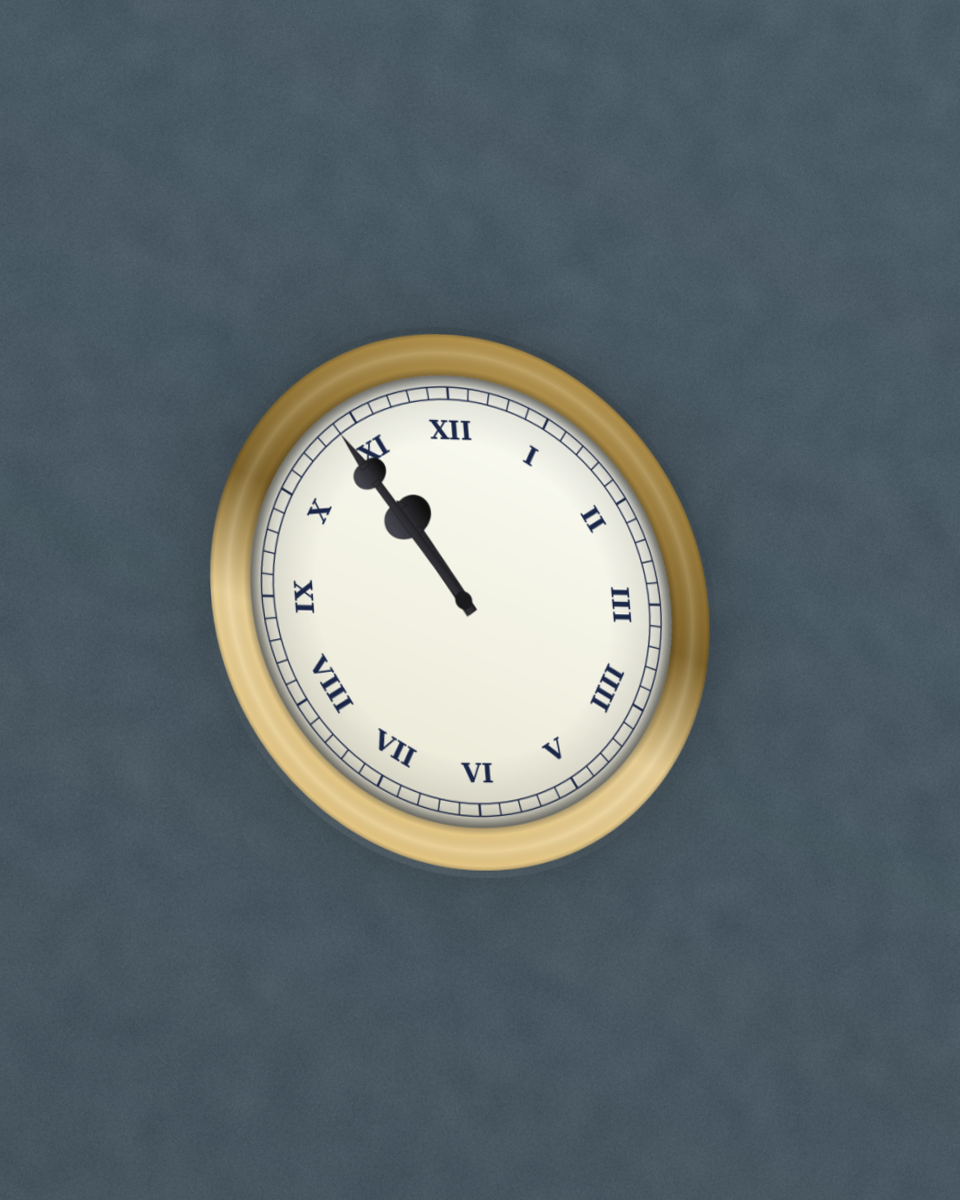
**10:54**
